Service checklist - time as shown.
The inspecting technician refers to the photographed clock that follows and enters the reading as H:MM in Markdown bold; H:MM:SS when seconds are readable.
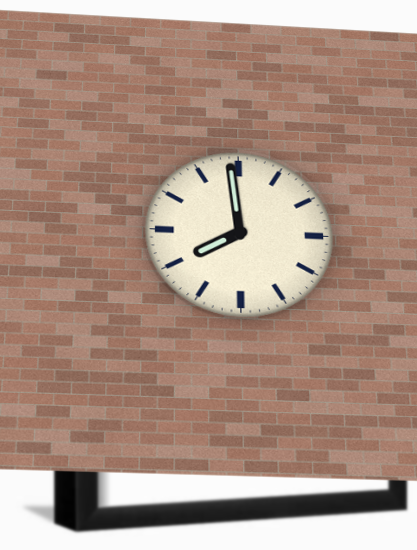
**7:59**
